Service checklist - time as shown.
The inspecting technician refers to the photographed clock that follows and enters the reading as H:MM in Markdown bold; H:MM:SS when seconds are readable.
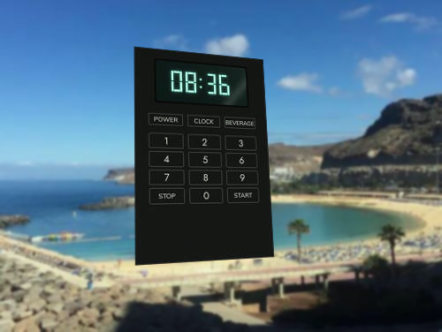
**8:36**
